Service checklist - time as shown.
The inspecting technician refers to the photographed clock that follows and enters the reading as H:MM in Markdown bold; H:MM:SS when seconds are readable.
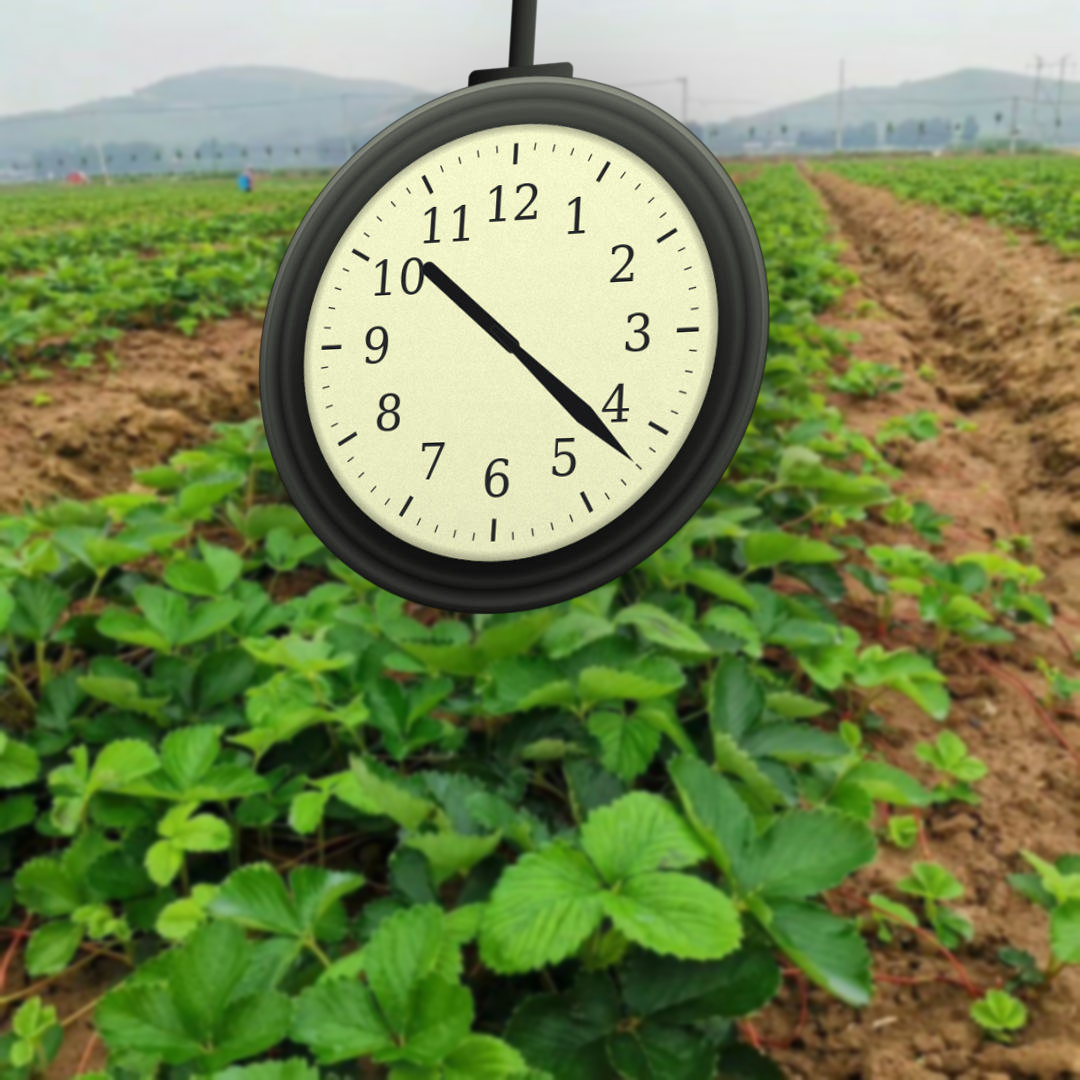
**10:22**
